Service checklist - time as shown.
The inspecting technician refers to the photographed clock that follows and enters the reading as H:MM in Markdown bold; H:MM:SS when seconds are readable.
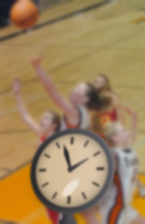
**1:57**
